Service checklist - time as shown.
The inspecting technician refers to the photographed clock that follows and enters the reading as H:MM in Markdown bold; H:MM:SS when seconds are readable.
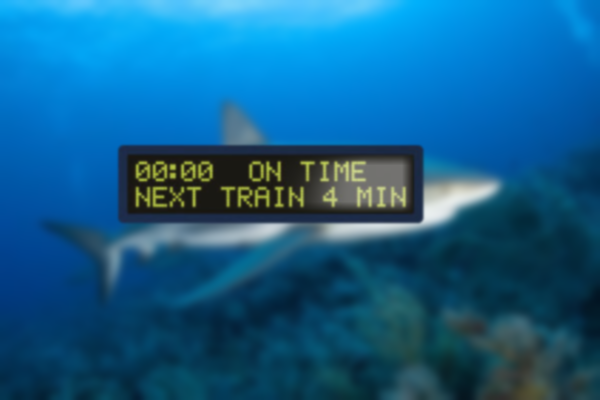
**0:00**
